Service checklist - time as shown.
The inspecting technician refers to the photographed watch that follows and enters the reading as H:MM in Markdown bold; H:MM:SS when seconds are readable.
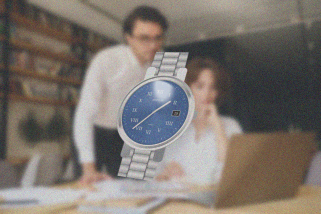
**1:37**
